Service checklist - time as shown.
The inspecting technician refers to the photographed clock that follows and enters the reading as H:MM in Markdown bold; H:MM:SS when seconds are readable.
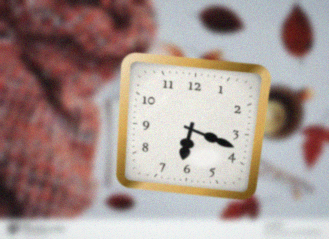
**6:18**
